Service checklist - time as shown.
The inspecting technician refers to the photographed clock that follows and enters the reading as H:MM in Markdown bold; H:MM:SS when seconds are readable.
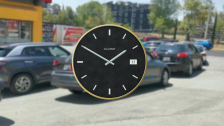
**1:50**
